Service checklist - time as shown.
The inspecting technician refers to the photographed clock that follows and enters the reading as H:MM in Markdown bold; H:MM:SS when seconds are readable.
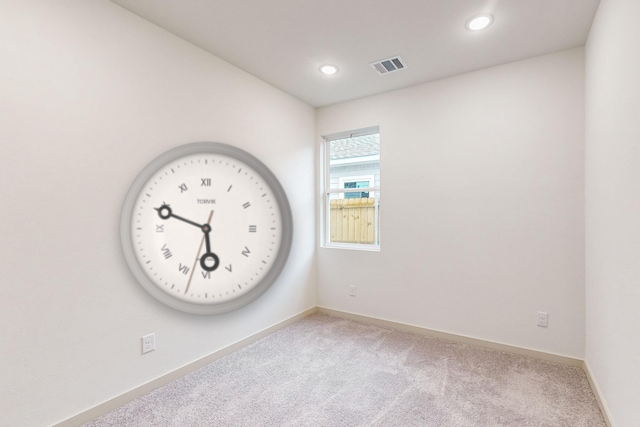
**5:48:33**
